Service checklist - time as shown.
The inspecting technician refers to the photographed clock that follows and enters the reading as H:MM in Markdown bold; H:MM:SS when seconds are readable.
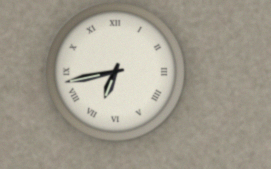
**6:43**
